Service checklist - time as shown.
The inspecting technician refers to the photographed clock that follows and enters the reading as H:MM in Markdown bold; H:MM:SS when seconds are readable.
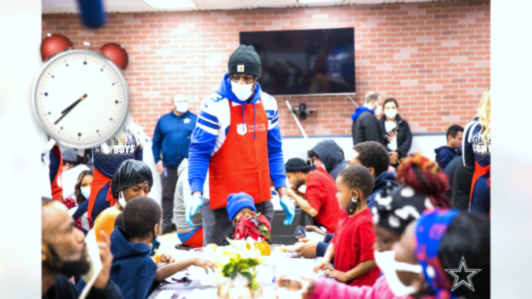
**7:37**
